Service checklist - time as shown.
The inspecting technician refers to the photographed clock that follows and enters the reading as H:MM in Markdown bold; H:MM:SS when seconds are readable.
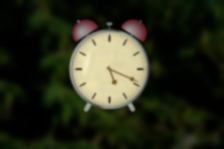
**5:19**
